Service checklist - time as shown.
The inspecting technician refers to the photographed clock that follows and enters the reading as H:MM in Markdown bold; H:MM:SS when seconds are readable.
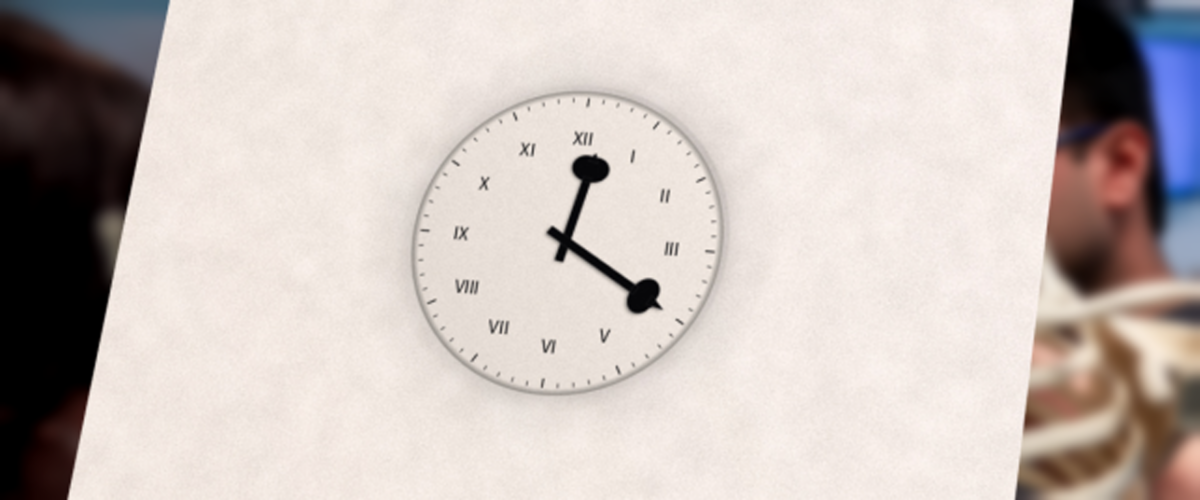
**12:20**
